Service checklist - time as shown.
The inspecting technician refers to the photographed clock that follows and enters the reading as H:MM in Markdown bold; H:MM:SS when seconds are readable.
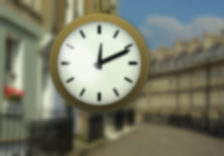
**12:11**
